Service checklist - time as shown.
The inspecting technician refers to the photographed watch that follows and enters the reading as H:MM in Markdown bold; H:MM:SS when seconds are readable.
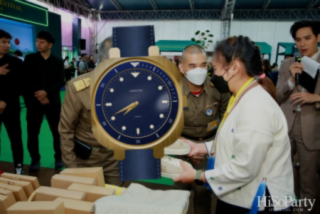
**7:41**
